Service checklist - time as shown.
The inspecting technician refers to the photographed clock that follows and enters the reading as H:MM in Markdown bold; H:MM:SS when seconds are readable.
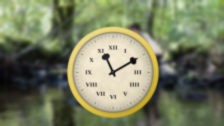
**11:10**
